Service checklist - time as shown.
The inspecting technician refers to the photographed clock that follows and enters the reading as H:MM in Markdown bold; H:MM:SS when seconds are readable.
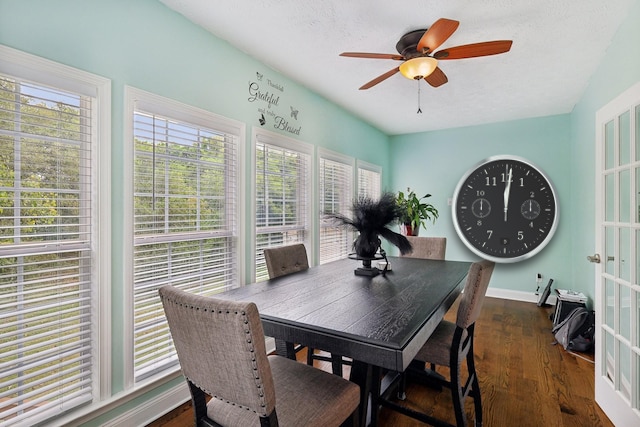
**12:01**
